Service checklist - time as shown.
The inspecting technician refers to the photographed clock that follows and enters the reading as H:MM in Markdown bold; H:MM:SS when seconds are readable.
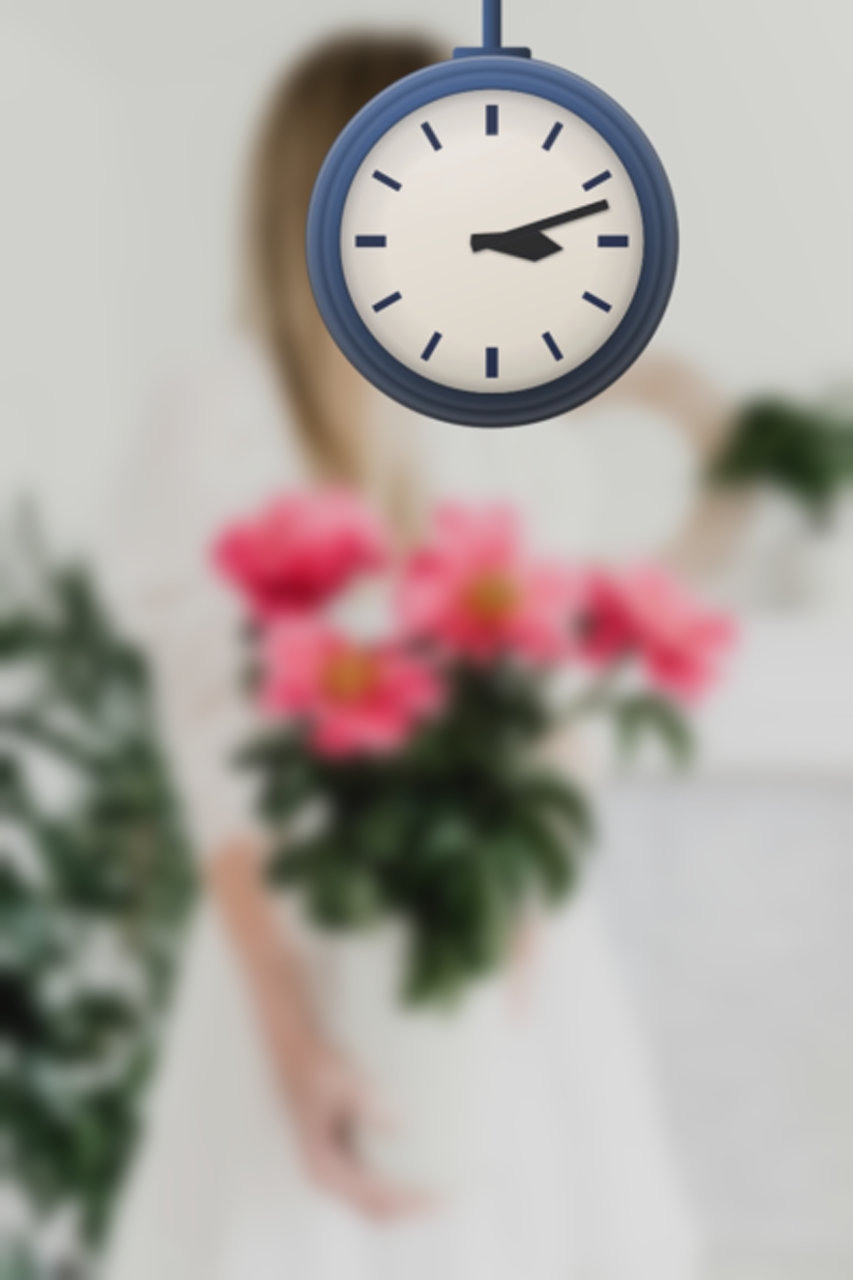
**3:12**
